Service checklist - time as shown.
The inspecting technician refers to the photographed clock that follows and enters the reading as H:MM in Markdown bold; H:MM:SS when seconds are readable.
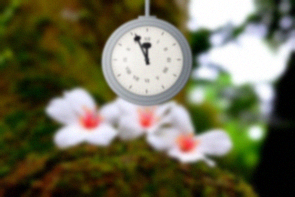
**11:56**
